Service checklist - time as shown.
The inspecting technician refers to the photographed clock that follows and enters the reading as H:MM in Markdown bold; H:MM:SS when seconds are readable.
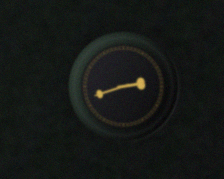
**2:42**
